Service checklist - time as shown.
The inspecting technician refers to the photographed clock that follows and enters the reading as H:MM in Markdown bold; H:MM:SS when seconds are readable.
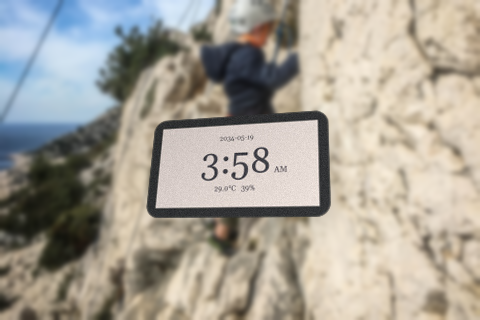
**3:58**
